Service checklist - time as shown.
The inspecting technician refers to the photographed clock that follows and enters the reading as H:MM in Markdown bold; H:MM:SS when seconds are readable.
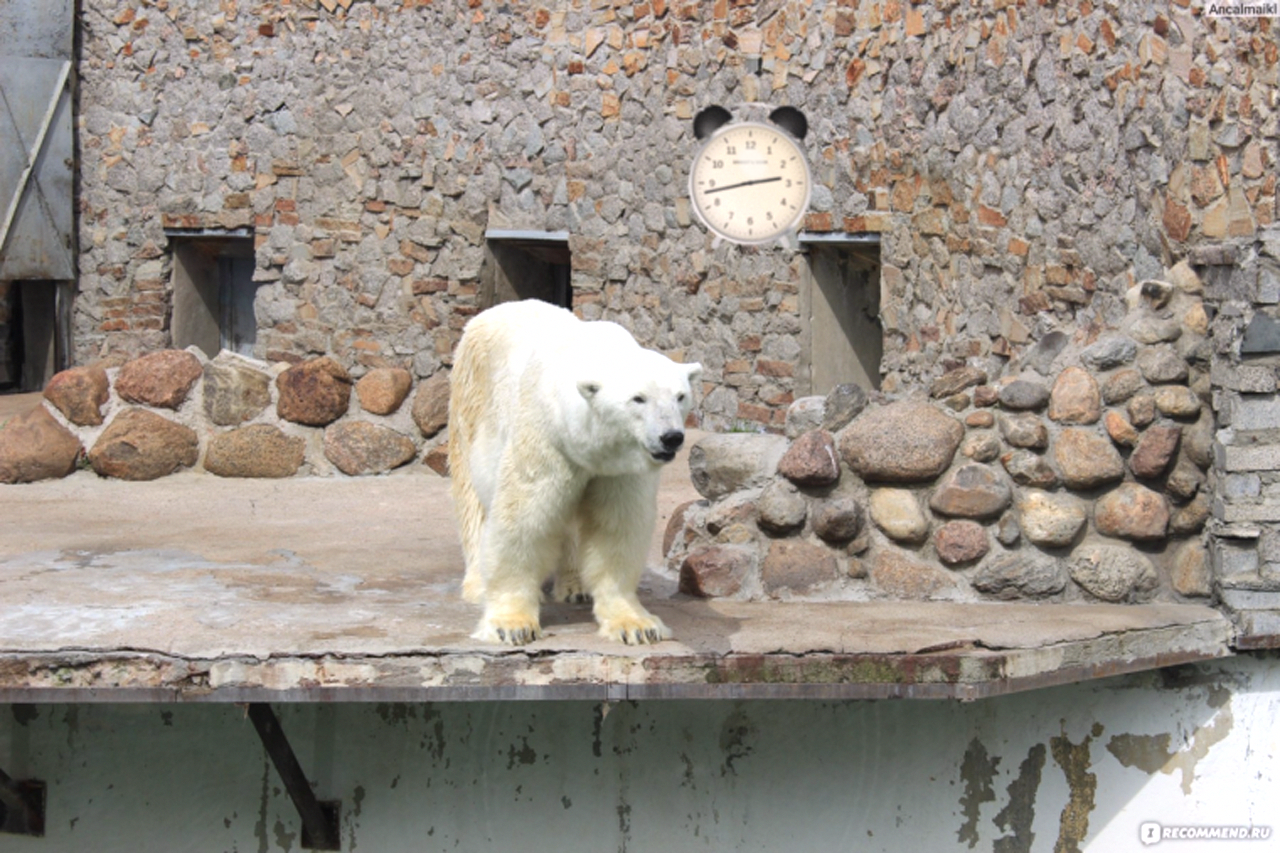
**2:43**
